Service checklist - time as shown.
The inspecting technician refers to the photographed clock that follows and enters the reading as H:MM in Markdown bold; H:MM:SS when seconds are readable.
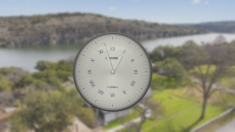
**12:57**
